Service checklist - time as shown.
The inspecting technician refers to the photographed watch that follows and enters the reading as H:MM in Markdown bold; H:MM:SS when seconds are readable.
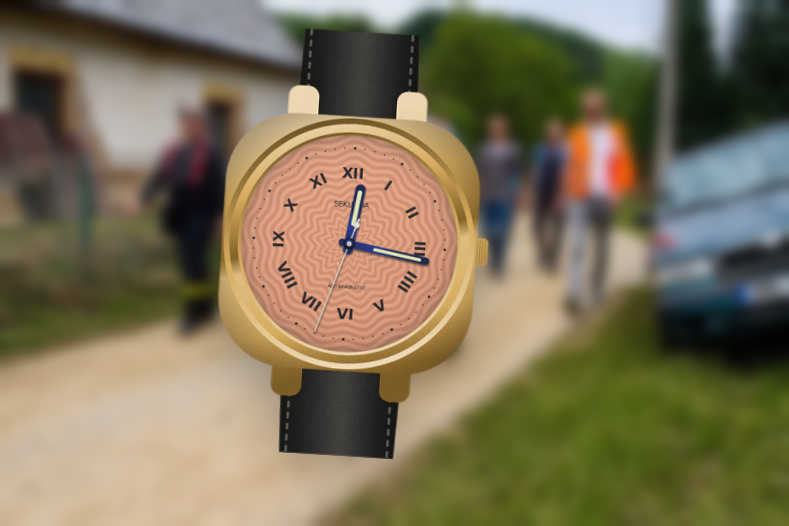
**12:16:33**
